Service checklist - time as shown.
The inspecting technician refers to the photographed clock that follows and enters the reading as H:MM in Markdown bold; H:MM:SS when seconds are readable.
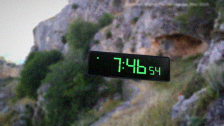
**7:46:54**
